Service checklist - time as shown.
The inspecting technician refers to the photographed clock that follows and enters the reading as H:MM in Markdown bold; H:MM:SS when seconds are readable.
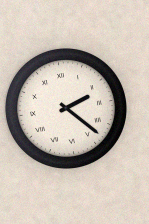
**2:23**
